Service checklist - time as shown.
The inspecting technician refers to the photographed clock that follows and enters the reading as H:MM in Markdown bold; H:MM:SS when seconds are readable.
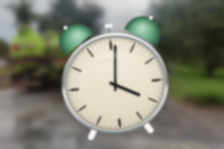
**4:01**
